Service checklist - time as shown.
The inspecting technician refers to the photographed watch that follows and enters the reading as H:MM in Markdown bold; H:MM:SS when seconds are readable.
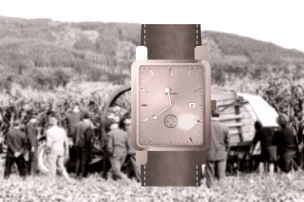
**11:39**
